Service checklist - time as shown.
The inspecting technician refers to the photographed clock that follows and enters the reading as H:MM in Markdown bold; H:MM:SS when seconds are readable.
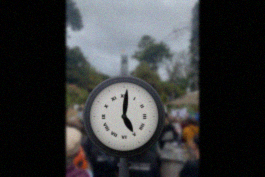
**5:01**
